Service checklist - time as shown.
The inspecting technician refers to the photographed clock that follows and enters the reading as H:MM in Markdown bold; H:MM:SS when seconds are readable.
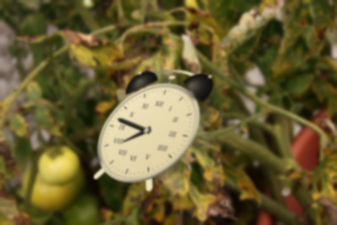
**7:47**
